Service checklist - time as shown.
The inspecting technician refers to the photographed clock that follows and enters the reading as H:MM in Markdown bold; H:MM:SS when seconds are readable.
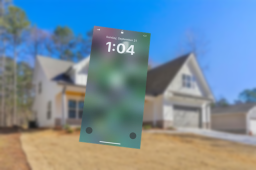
**1:04**
